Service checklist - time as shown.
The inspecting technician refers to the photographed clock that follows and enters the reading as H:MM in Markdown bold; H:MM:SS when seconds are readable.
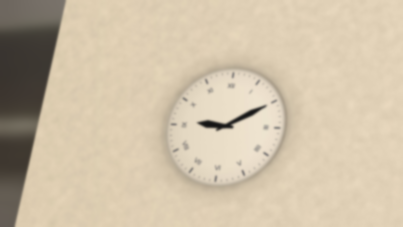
**9:10**
